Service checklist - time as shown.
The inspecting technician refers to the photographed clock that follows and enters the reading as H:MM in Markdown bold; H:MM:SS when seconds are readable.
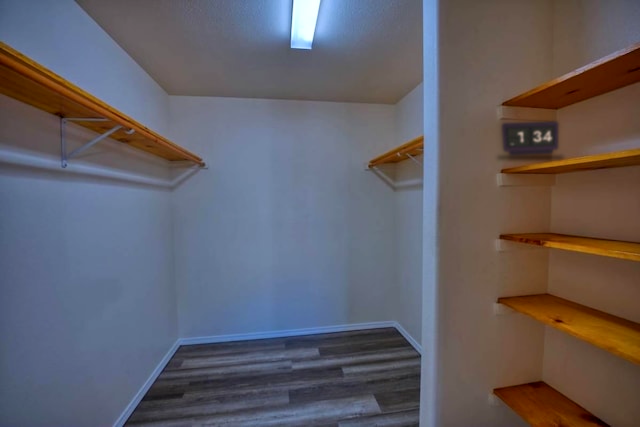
**1:34**
